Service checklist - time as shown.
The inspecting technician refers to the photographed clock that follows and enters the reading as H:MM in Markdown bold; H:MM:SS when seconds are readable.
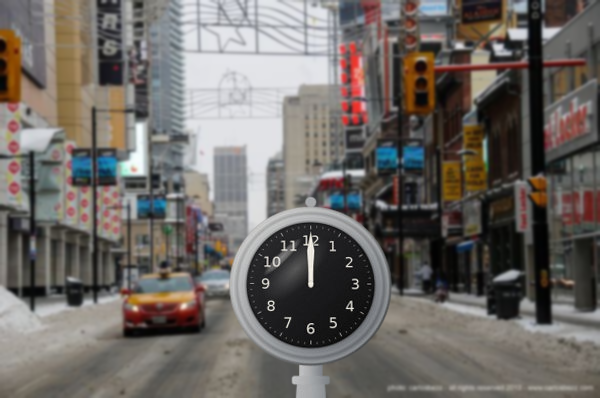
**12:00**
